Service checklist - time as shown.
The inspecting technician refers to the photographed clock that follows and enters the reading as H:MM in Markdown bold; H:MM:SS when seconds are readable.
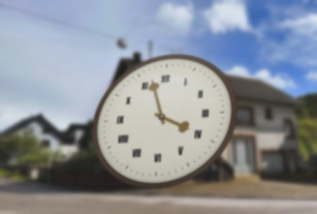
**3:57**
